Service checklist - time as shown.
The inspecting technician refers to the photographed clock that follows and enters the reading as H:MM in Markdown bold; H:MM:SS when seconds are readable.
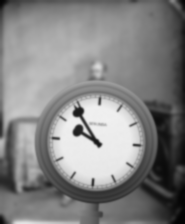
**9:54**
